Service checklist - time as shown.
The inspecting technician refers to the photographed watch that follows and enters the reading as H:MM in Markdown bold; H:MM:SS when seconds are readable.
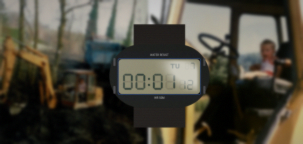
**0:01:12**
